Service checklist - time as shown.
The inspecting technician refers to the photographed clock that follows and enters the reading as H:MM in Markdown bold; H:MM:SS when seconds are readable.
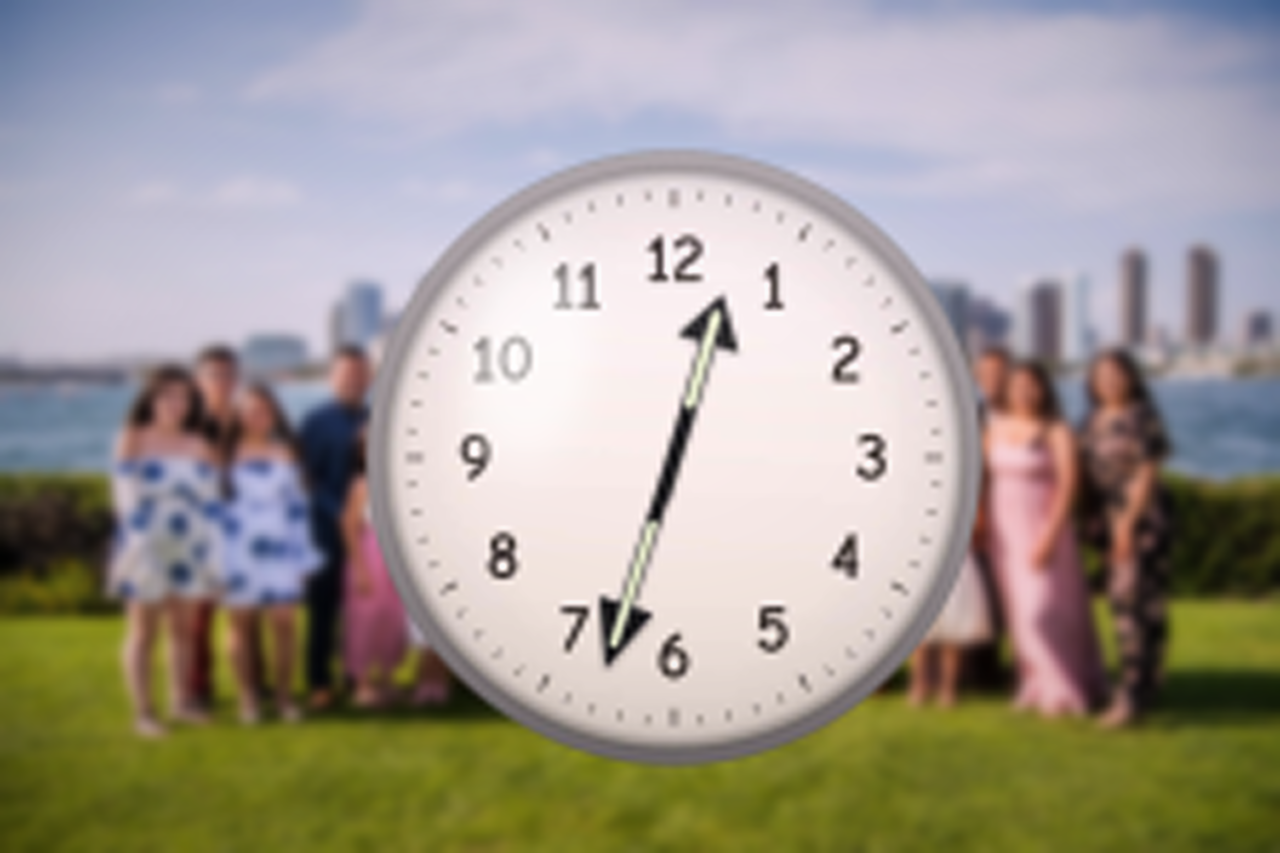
**12:33**
